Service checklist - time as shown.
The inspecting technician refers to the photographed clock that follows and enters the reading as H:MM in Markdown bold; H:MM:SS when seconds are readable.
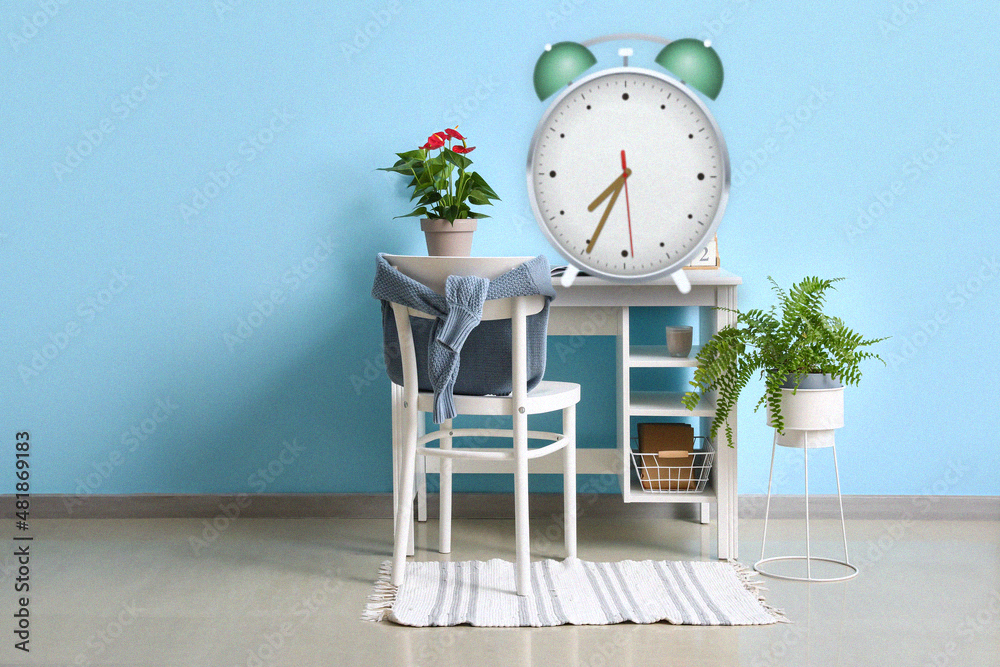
**7:34:29**
